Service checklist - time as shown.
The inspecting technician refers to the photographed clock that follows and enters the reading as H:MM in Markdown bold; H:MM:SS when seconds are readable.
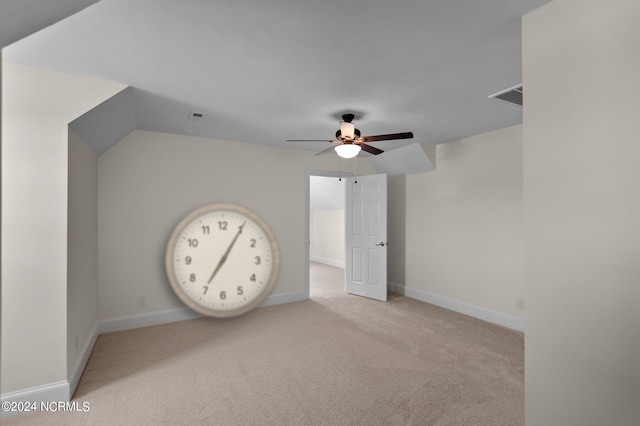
**7:05**
